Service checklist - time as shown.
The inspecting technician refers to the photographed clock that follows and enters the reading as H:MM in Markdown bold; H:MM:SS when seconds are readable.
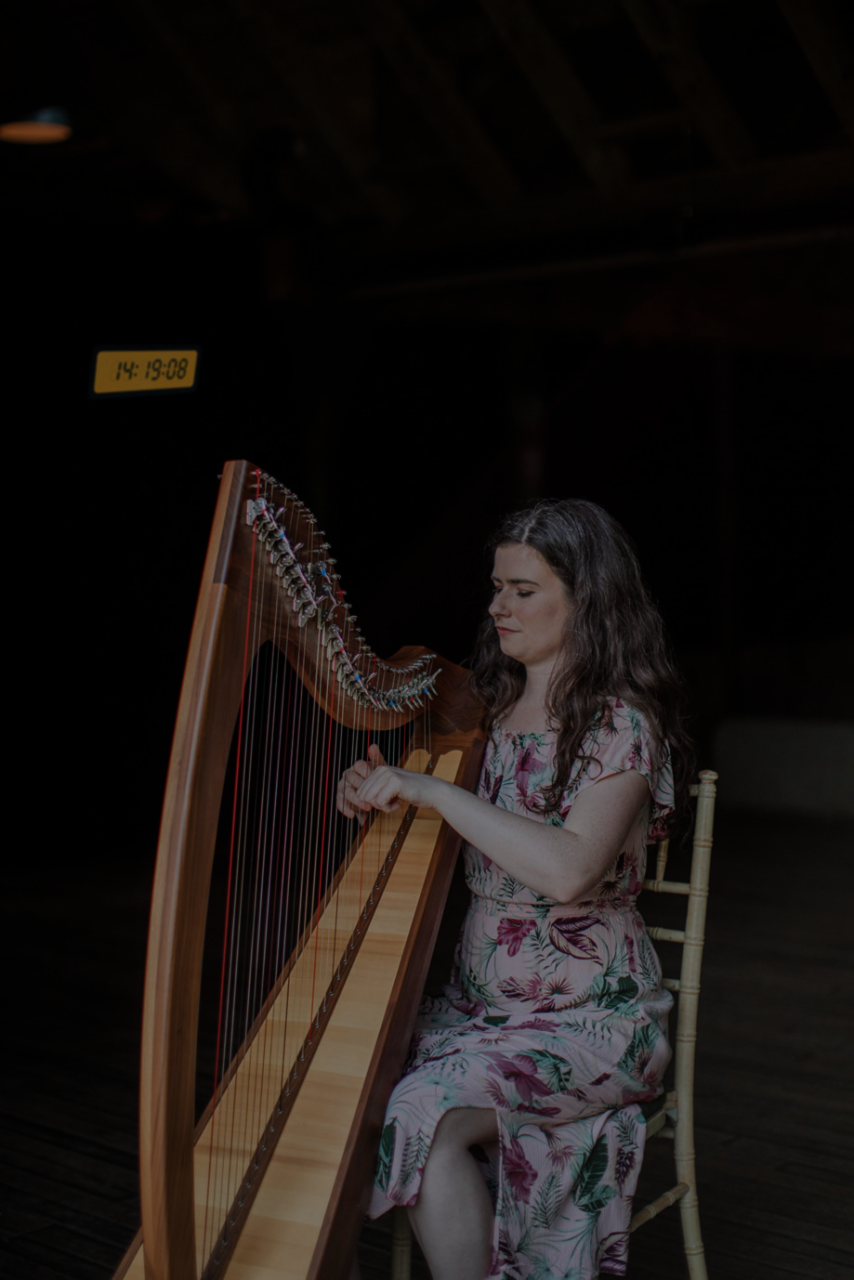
**14:19:08**
